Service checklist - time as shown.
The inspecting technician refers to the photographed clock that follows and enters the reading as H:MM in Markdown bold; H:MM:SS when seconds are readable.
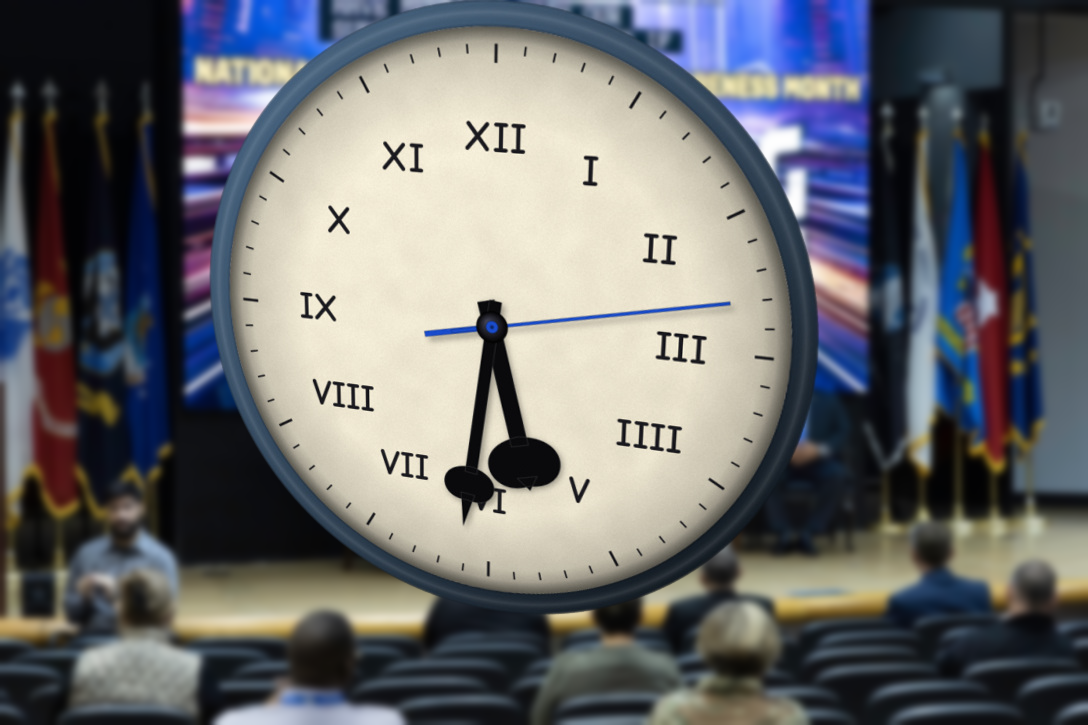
**5:31:13**
